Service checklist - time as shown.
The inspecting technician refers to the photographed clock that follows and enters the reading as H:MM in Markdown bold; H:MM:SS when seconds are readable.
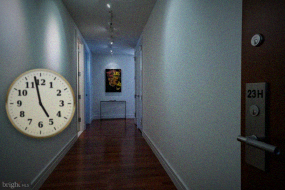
**4:58**
